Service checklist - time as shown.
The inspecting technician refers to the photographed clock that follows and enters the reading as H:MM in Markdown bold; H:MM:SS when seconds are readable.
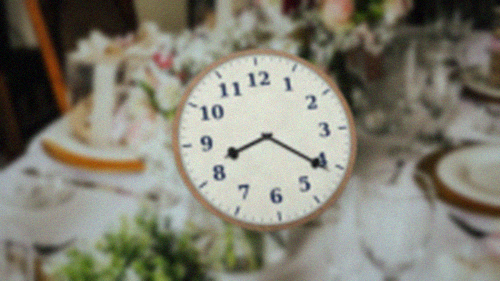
**8:21**
